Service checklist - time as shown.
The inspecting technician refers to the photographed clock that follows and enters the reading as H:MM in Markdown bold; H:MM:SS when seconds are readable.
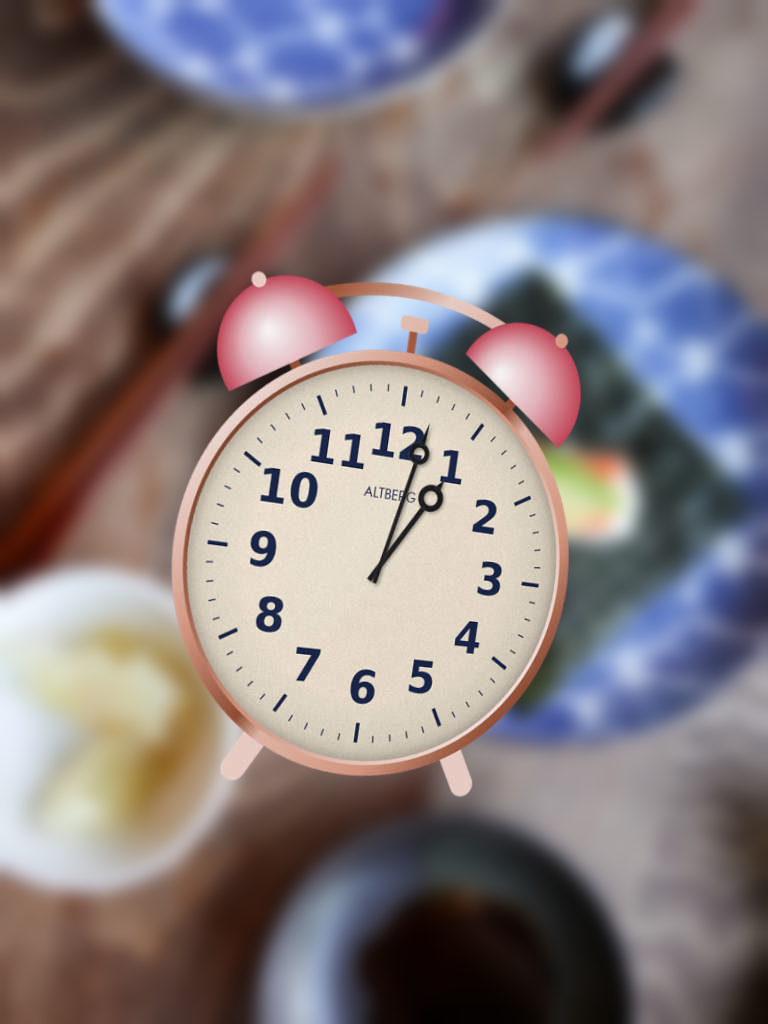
**1:02**
